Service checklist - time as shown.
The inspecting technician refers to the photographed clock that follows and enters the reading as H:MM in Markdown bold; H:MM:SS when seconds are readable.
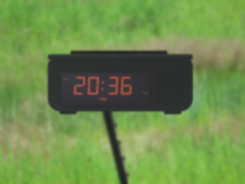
**20:36**
